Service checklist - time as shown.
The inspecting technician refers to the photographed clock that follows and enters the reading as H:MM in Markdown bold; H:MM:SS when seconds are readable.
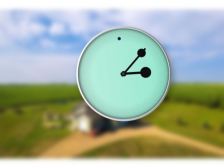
**3:08**
